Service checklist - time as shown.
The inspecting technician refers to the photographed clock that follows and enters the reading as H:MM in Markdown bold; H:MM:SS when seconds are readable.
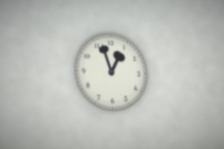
**12:57**
